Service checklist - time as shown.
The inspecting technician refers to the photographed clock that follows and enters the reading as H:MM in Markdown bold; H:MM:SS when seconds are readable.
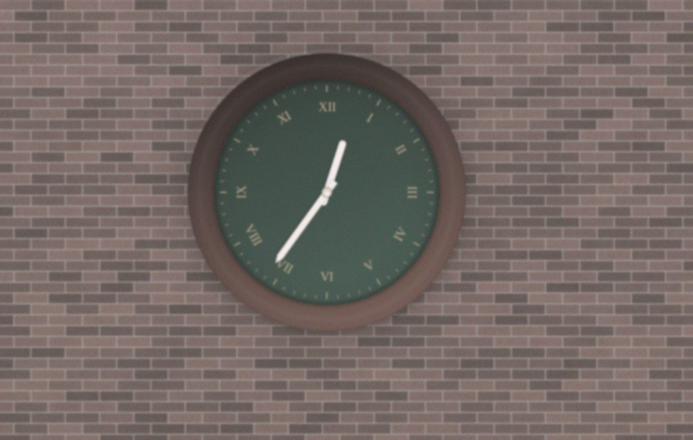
**12:36**
